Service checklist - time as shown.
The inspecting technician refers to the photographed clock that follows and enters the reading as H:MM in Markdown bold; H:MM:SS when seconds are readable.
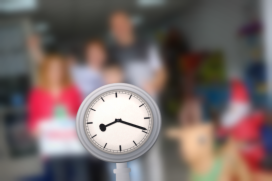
**8:19**
